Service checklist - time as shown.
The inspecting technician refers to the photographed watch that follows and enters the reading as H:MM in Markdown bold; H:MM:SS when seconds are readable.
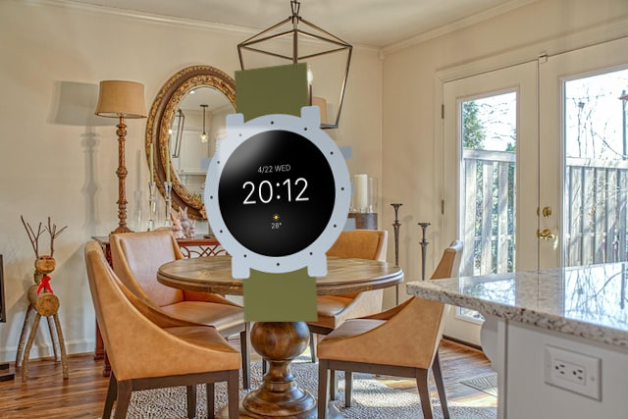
**20:12**
